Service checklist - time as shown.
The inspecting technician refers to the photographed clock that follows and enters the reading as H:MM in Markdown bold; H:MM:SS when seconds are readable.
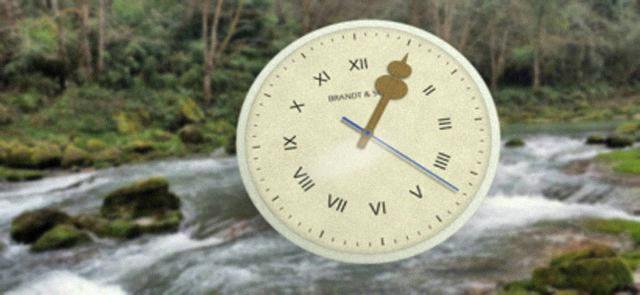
**1:05:22**
